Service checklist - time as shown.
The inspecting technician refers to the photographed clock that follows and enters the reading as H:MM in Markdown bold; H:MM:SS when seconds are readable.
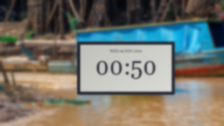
**0:50**
